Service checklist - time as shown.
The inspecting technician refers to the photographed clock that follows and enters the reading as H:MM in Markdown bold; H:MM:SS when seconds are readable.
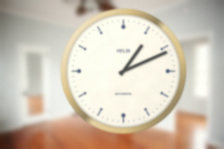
**1:11**
